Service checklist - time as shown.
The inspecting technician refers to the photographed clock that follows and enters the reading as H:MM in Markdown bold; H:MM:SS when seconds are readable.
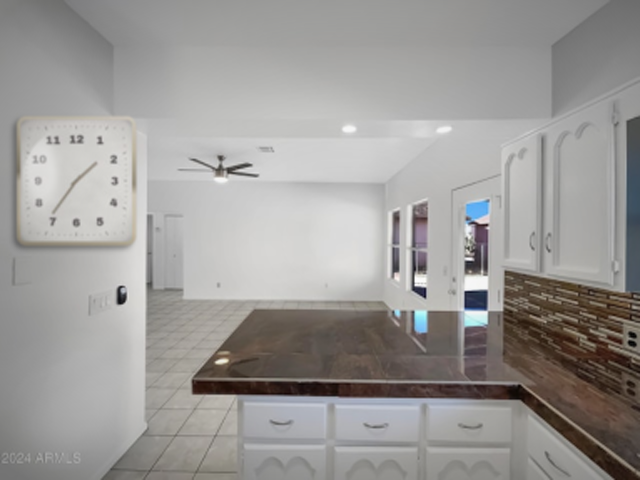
**1:36**
